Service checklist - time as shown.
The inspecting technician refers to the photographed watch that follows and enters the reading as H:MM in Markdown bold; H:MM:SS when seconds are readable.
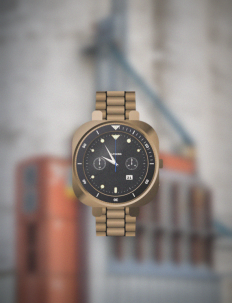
**9:55**
